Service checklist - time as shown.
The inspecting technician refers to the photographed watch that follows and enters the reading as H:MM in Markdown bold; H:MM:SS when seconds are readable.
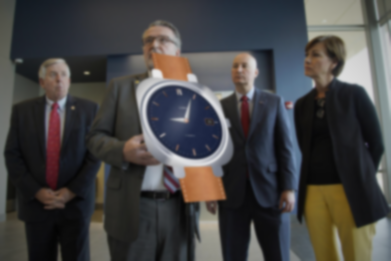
**9:04**
